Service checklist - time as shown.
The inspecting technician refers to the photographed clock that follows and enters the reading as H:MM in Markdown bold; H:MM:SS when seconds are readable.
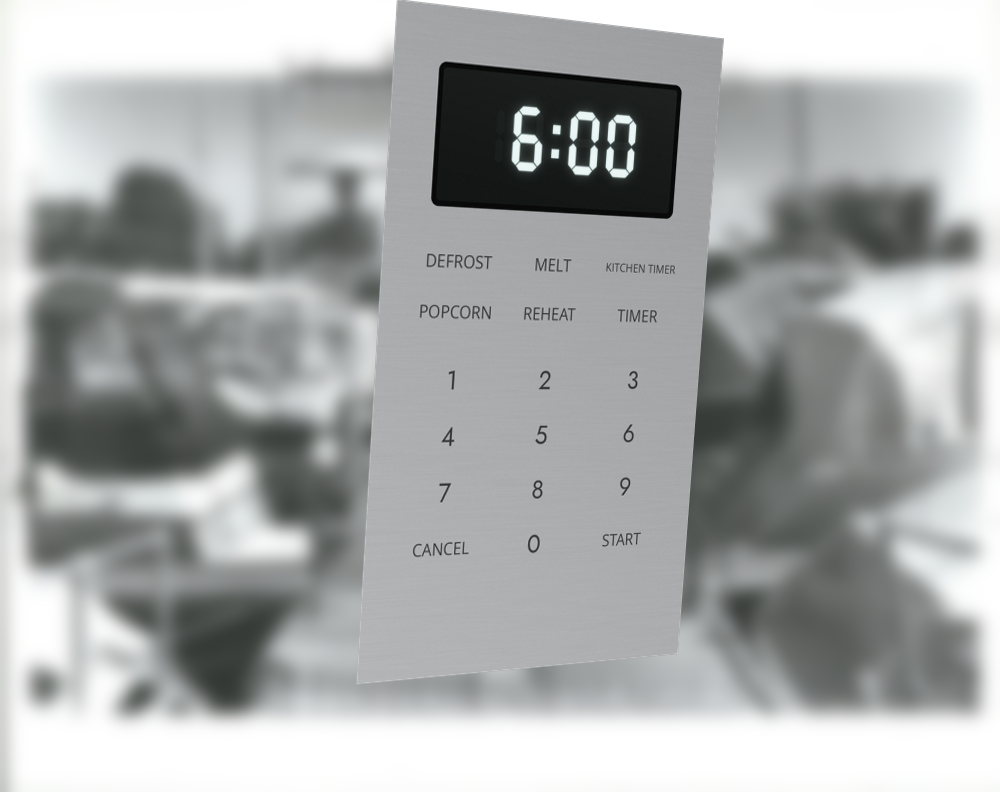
**6:00**
